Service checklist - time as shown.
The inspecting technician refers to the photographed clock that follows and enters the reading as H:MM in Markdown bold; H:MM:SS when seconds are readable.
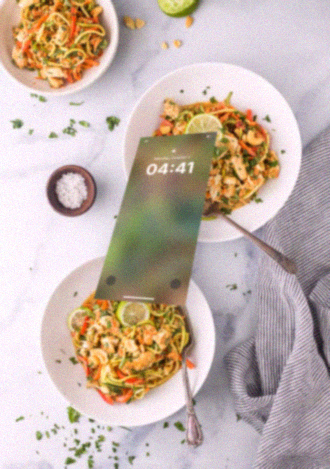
**4:41**
